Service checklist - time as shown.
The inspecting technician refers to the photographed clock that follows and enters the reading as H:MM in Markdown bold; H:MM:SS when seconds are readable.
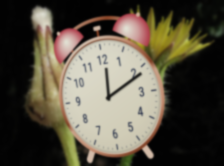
**12:11**
